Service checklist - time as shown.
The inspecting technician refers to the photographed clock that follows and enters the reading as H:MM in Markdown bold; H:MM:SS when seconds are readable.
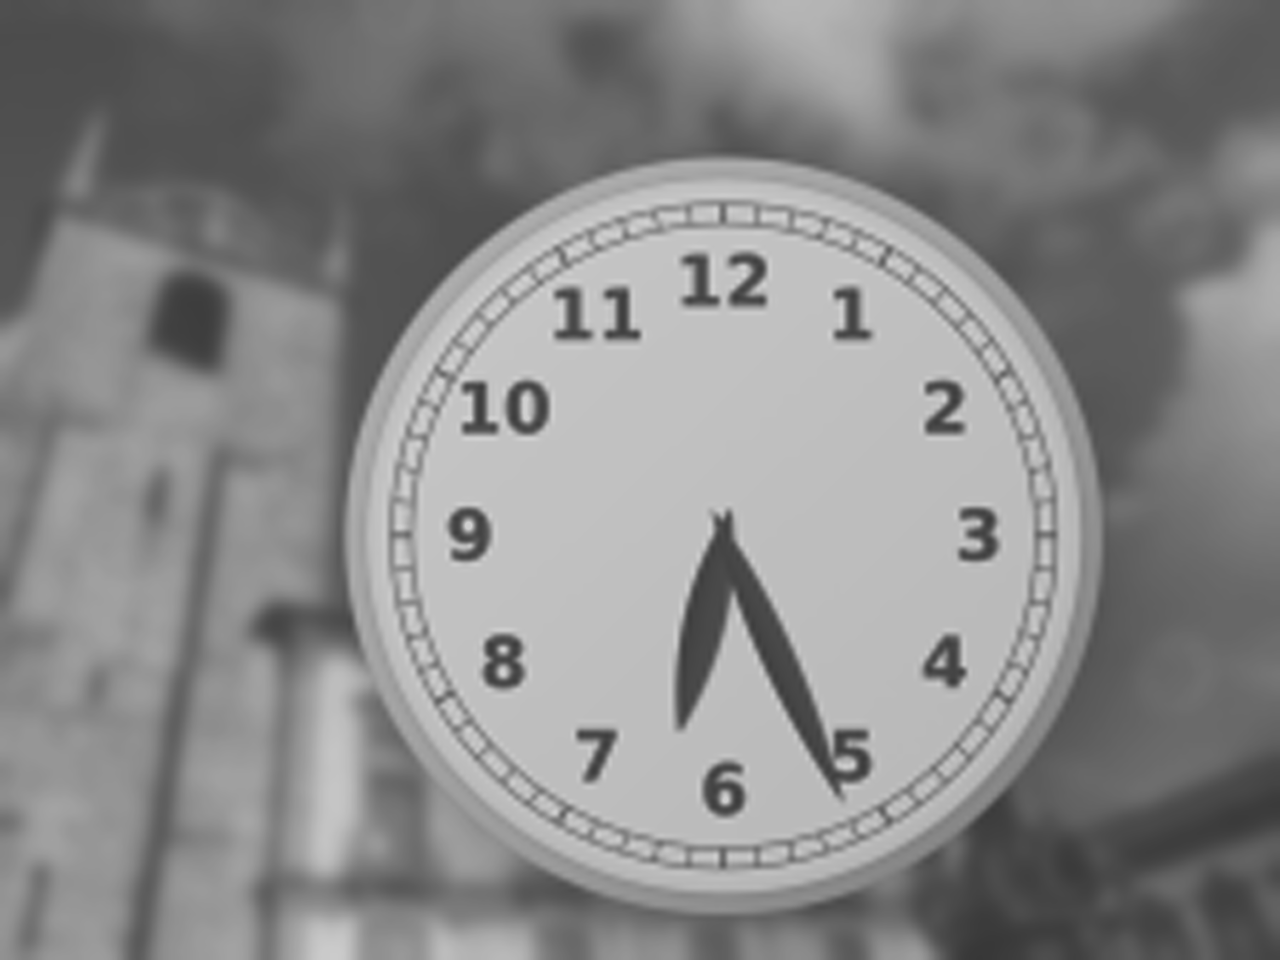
**6:26**
